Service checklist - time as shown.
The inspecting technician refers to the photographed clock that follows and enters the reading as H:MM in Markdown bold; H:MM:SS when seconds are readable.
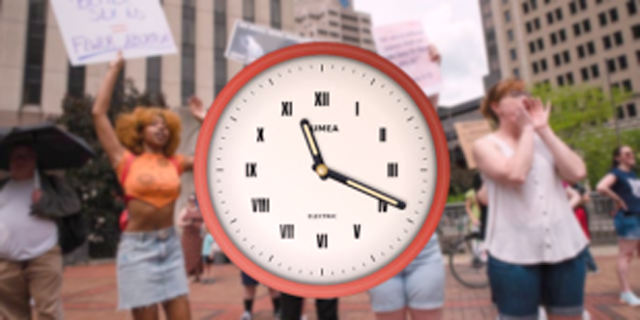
**11:19**
